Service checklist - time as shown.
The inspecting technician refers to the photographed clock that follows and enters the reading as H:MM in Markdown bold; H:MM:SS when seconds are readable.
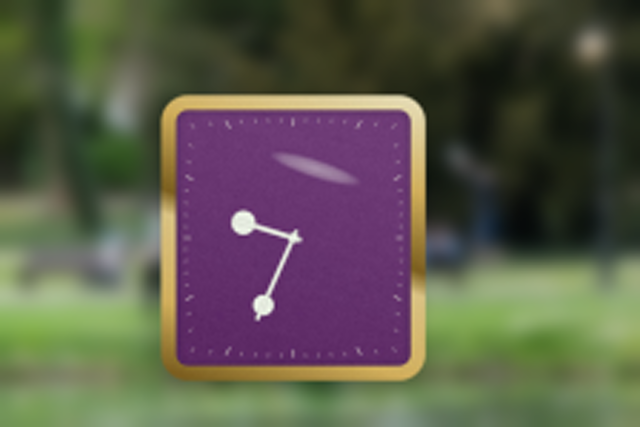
**9:34**
